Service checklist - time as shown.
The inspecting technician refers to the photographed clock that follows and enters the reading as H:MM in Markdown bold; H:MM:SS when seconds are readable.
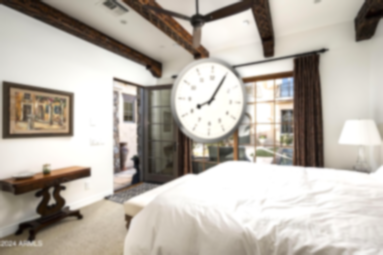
**8:05**
